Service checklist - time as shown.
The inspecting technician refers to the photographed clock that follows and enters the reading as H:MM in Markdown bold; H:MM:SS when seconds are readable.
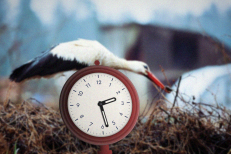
**2:28**
